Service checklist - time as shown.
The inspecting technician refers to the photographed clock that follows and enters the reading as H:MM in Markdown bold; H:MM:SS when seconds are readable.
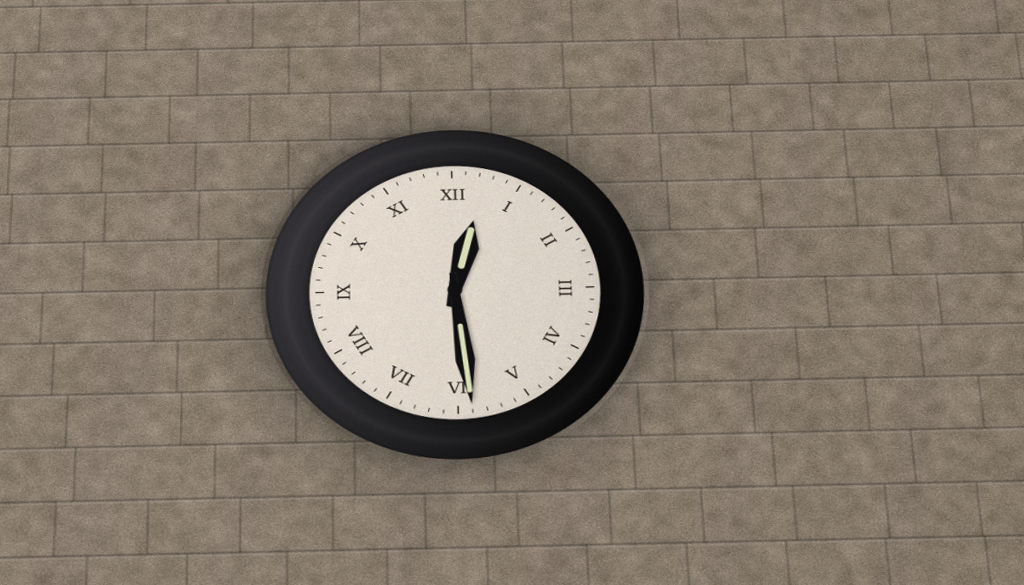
**12:29**
